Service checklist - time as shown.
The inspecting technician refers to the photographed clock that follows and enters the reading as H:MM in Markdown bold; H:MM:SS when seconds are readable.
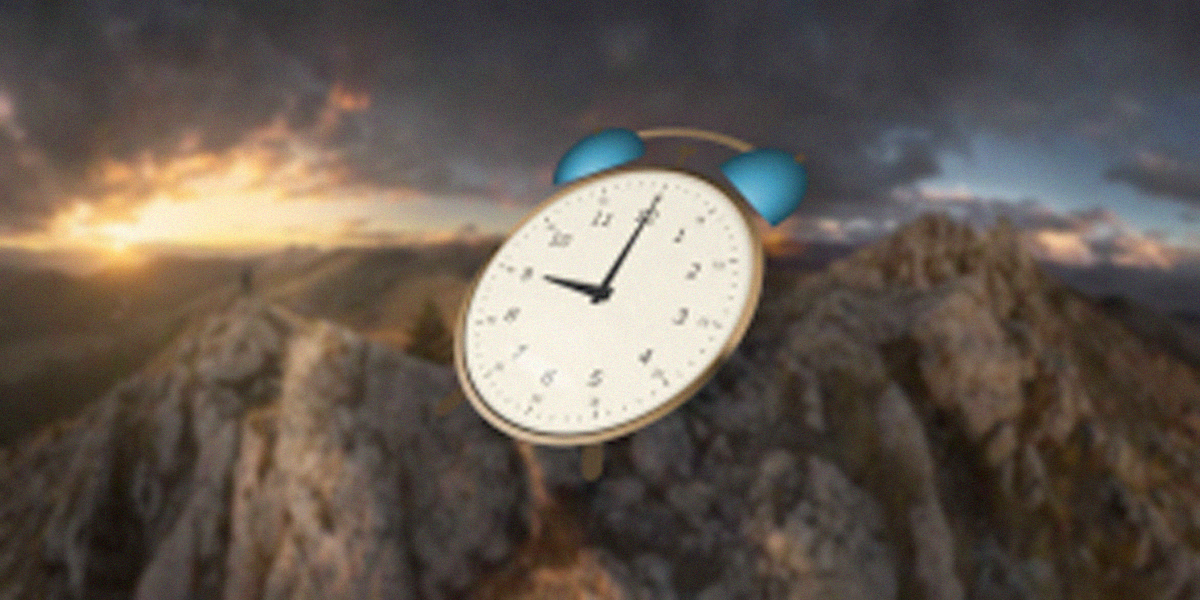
**9:00**
